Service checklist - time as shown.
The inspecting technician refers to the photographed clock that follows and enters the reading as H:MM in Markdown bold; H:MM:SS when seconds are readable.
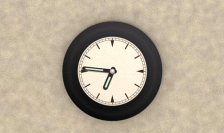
**6:46**
